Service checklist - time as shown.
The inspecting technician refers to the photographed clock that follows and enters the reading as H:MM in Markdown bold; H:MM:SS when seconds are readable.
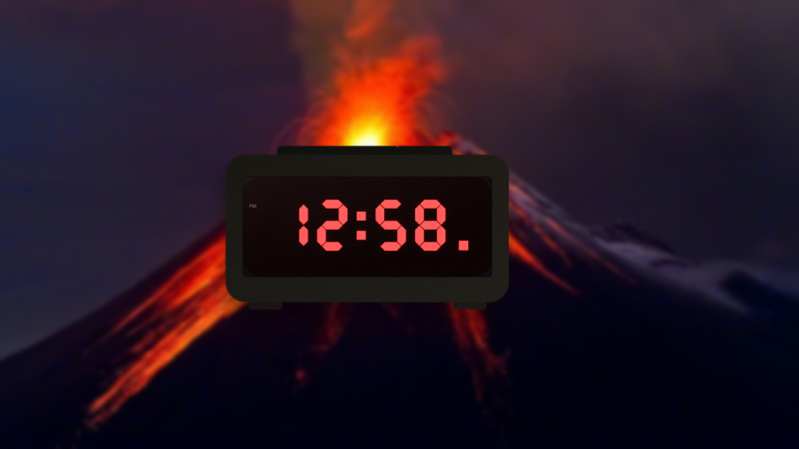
**12:58**
